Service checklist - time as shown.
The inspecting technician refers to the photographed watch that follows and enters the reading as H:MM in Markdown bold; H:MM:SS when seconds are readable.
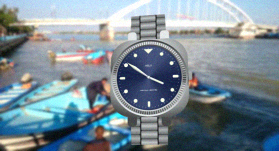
**3:51**
